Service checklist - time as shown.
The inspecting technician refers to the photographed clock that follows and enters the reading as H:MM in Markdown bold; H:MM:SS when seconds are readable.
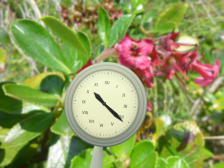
**10:21**
